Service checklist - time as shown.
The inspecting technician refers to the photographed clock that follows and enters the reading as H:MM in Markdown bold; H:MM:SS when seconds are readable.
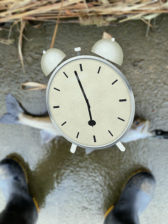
**5:58**
